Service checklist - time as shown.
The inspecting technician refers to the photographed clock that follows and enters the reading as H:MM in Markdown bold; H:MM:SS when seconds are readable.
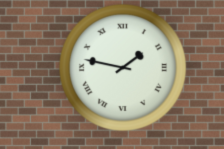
**1:47**
